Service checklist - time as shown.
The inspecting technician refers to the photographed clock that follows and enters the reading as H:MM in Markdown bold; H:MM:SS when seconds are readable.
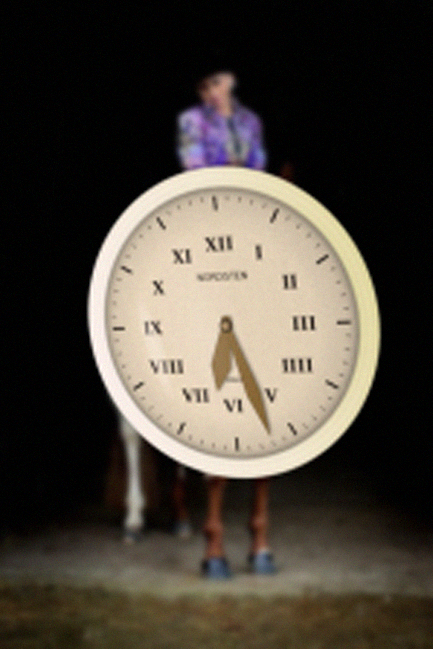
**6:27**
